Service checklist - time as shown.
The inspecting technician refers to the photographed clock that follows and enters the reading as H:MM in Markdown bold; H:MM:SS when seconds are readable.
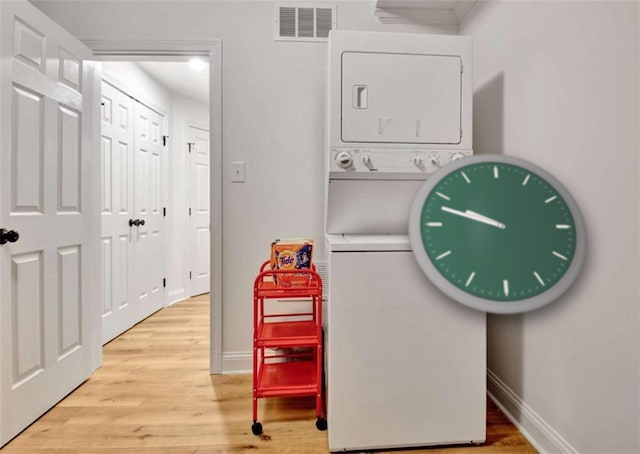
**9:48**
